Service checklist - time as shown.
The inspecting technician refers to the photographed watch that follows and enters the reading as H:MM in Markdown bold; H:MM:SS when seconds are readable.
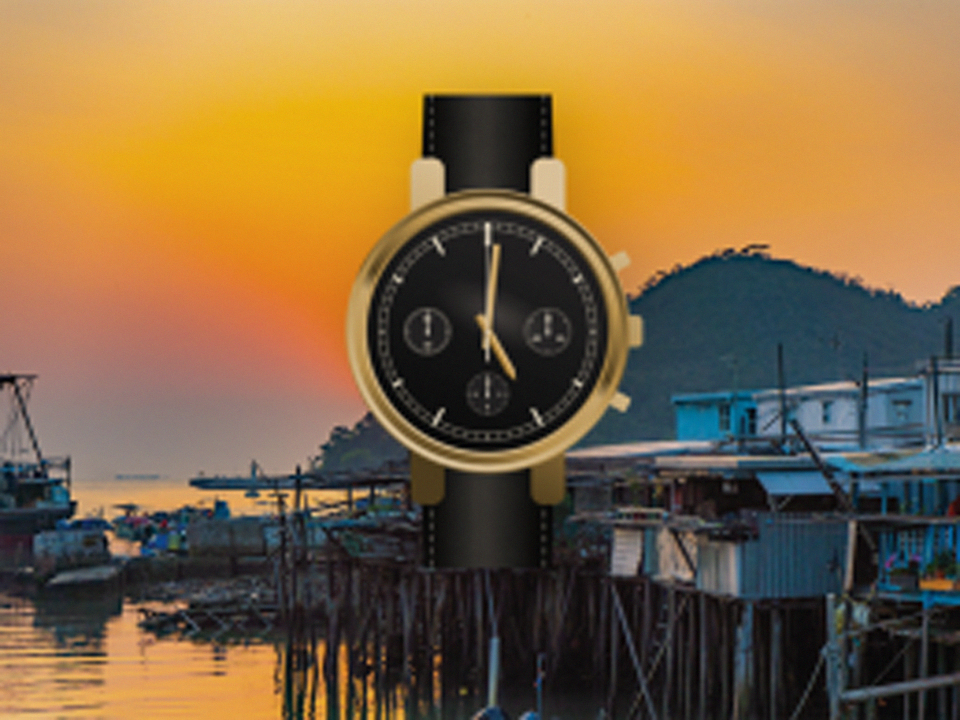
**5:01**
